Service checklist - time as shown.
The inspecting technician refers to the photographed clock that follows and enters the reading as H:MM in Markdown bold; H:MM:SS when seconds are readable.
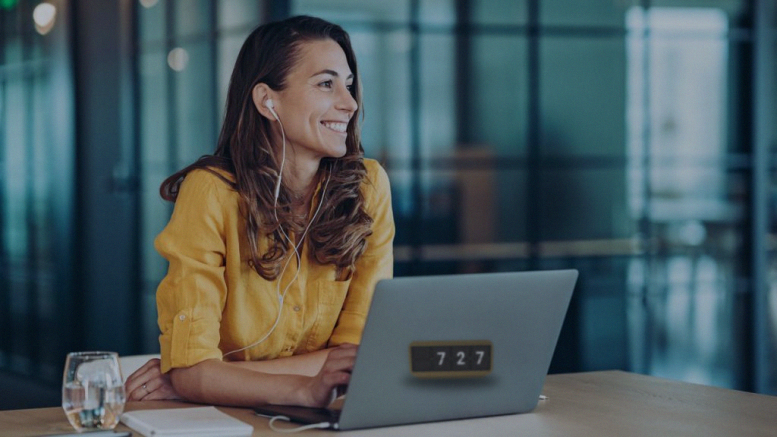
**7:27**
